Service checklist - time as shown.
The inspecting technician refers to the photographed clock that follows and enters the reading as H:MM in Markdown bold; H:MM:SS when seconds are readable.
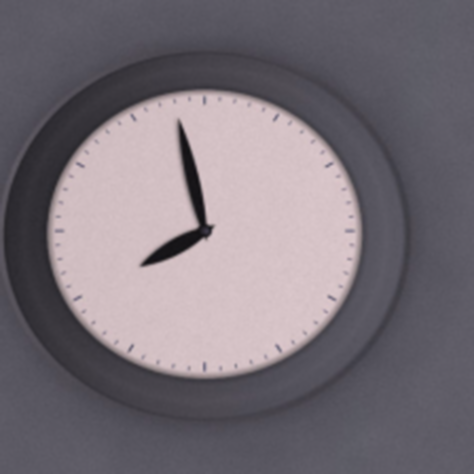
**7:58**
